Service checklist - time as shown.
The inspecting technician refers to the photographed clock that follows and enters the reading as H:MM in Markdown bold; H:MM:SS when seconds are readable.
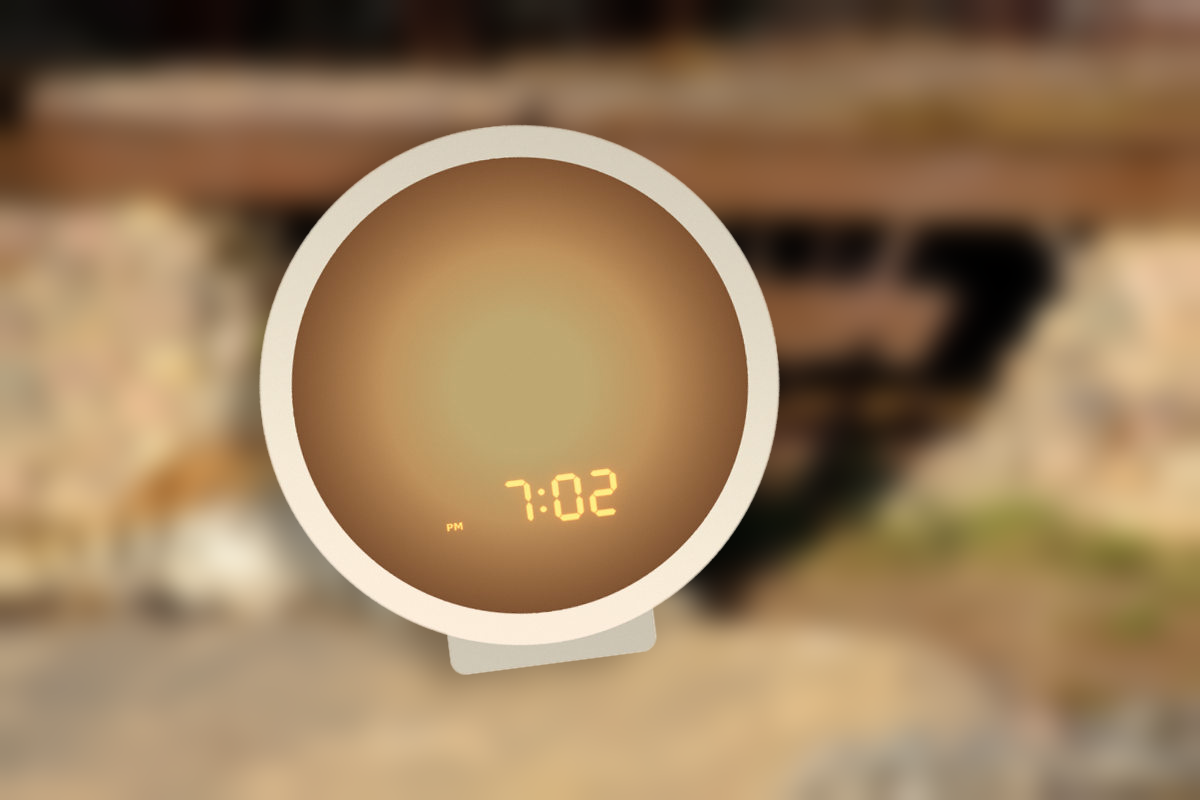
**7:02**
